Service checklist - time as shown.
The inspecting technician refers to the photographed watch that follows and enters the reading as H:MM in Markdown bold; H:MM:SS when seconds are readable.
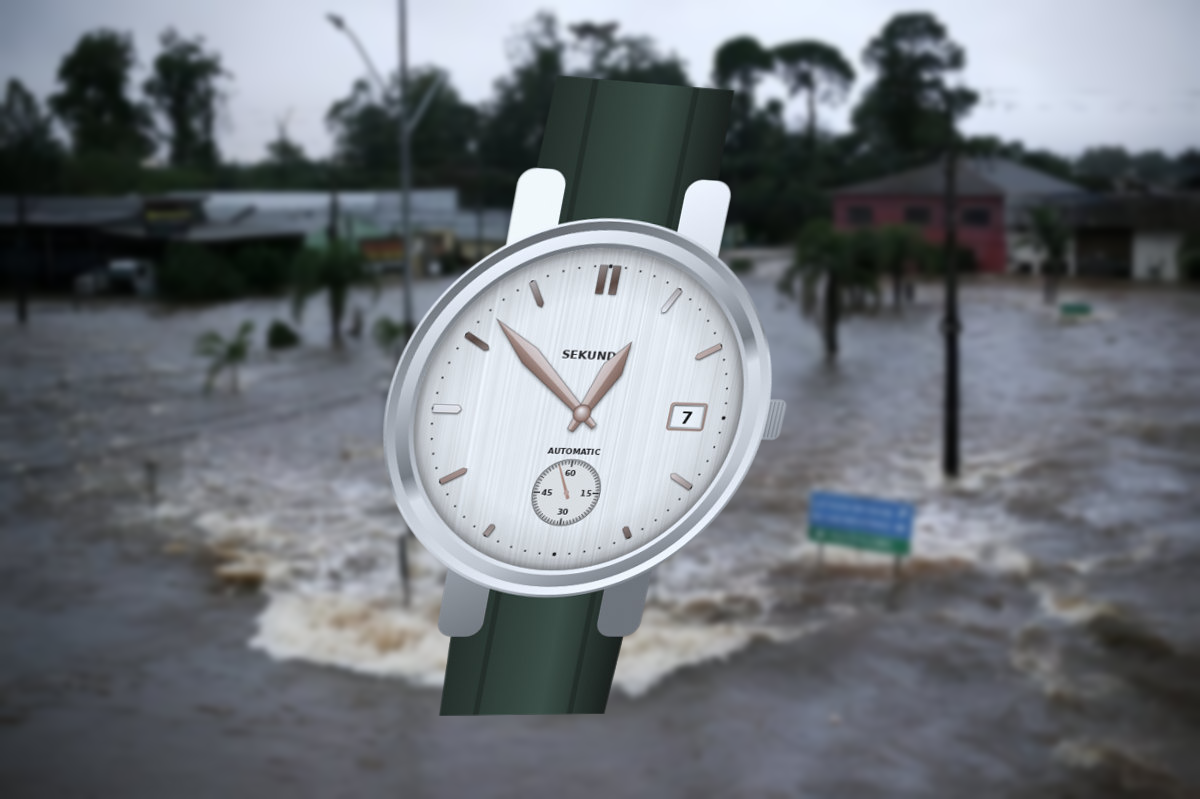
**12:51:56**
